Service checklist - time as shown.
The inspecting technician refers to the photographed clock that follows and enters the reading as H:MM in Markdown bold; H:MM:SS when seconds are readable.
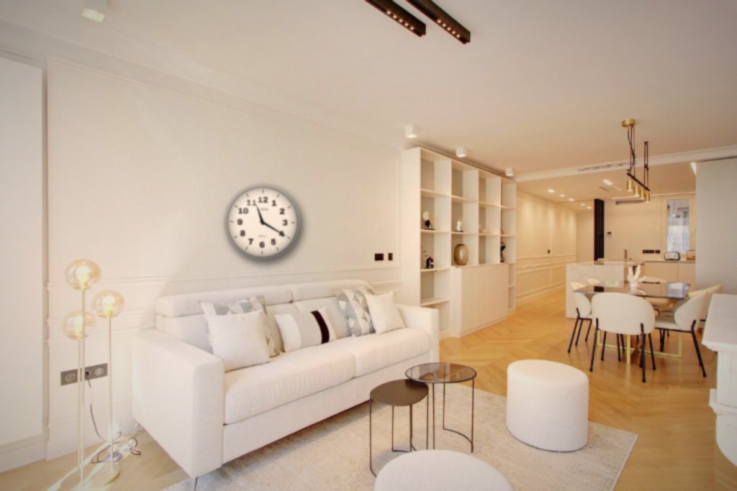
**11:20**
